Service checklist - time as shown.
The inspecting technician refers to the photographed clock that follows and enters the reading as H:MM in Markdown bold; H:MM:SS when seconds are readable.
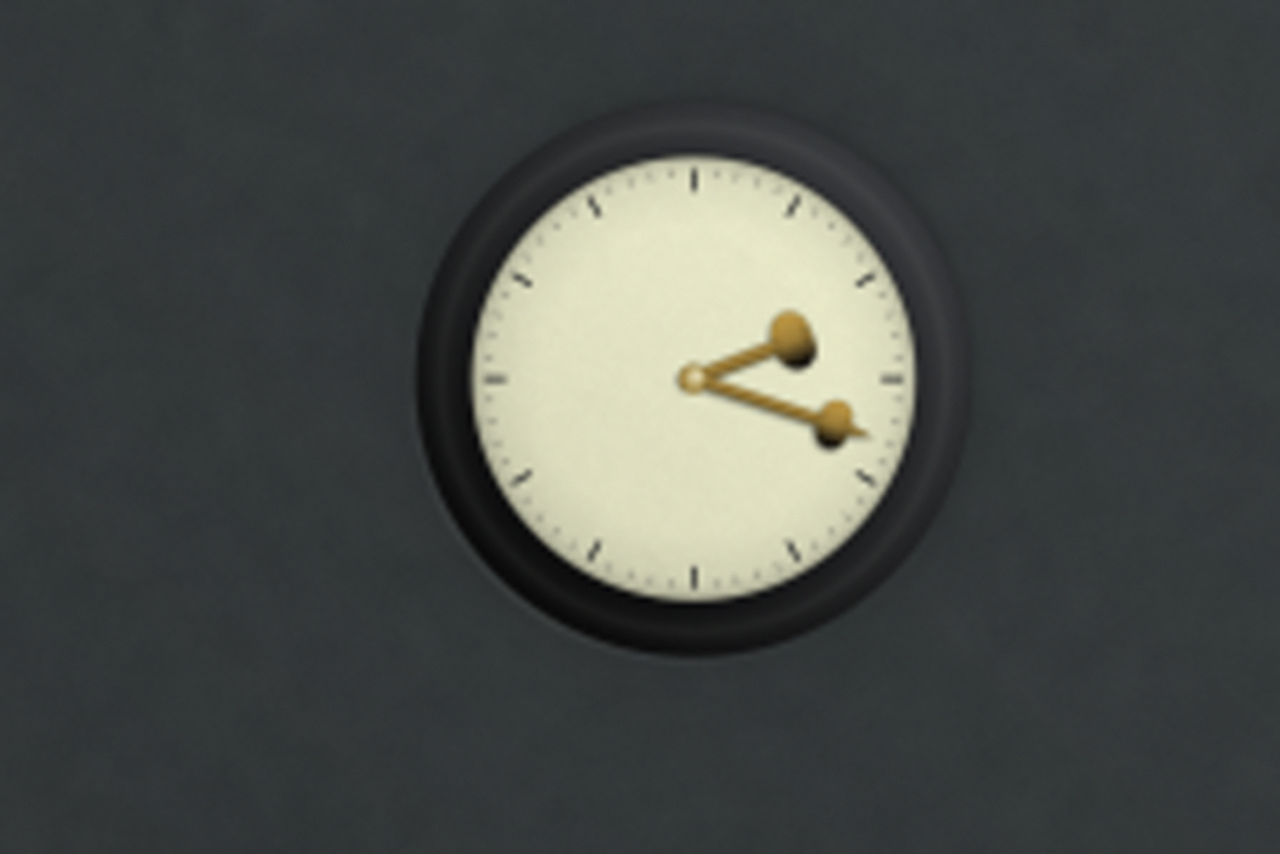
**2:18**
